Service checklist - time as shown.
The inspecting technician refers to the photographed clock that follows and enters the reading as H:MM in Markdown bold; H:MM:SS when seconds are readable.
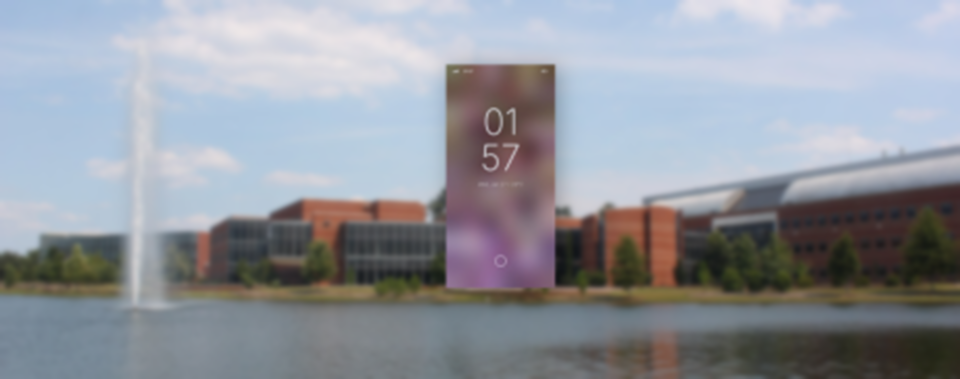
**1:57**
